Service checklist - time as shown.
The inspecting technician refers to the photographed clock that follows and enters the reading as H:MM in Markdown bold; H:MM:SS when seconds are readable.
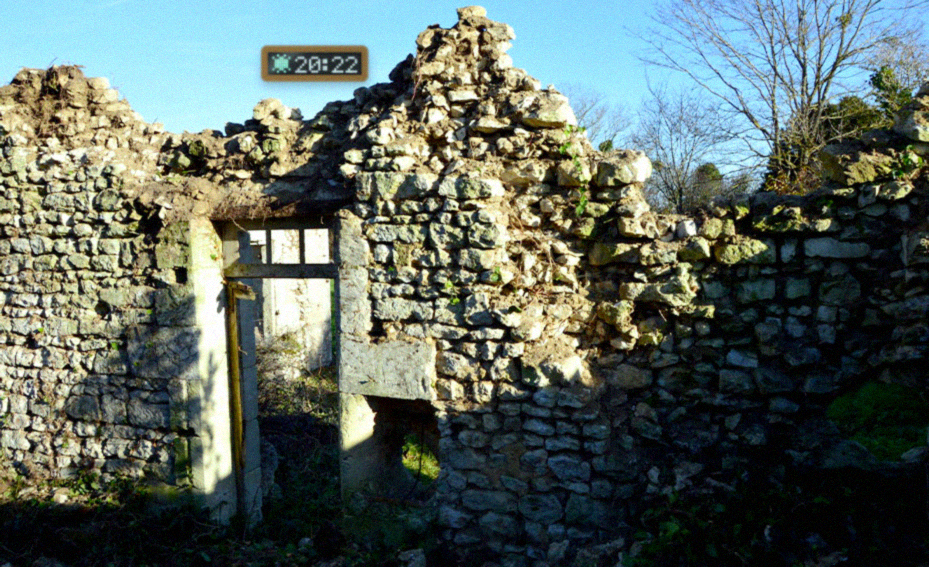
**20:22**
